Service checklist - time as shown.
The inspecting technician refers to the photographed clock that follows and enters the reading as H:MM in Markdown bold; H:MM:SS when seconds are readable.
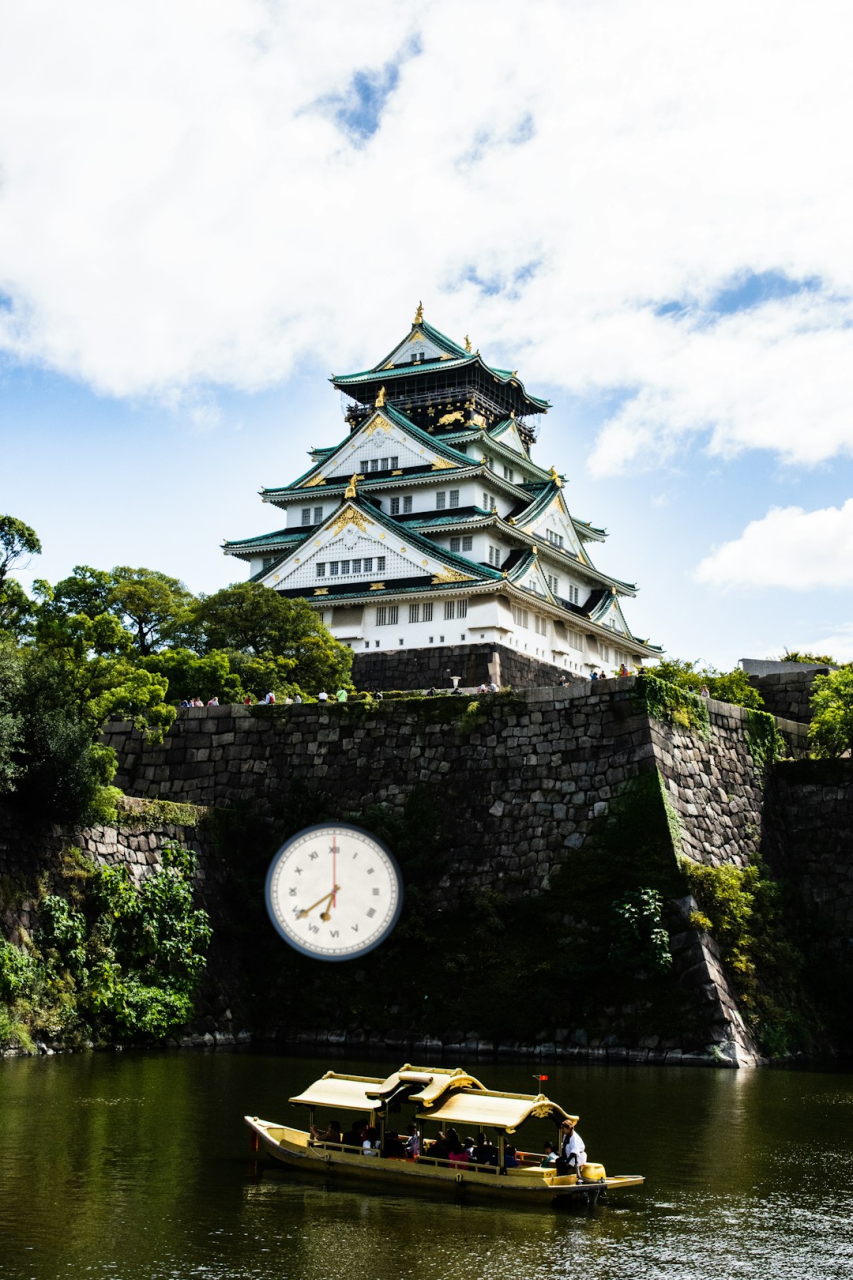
**6:39:00**
